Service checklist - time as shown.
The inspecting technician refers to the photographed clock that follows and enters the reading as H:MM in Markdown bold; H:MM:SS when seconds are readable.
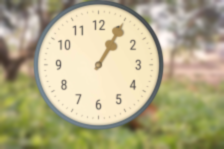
**1:05**
